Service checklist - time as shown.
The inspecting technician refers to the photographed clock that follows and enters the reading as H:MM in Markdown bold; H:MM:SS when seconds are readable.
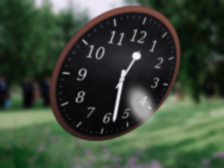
**12:28**
